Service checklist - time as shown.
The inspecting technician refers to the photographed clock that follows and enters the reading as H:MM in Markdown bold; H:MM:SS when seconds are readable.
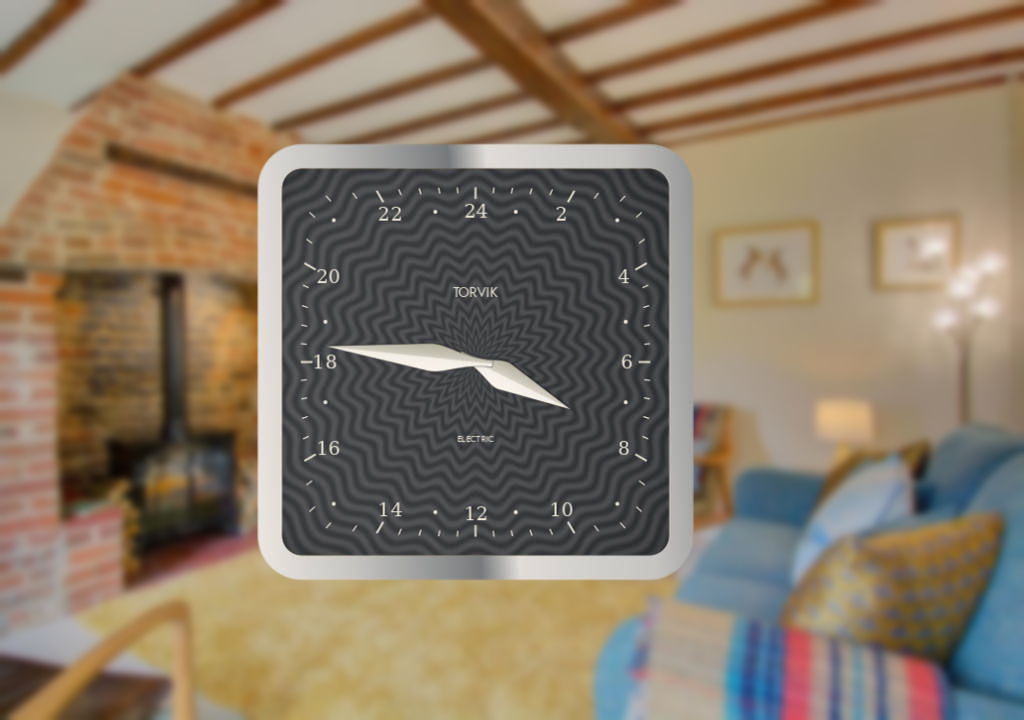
**7:46**
